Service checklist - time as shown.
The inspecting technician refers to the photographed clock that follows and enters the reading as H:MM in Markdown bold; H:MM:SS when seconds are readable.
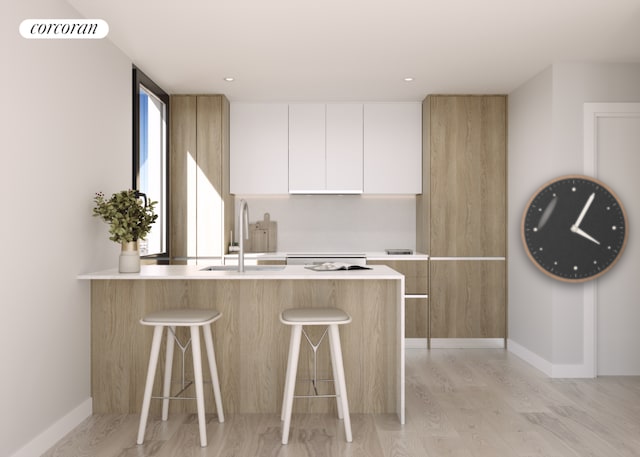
**4:05**
